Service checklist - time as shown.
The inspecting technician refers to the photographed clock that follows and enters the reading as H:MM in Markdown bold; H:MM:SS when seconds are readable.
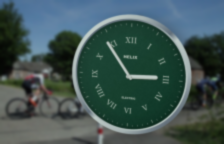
**2:54**
